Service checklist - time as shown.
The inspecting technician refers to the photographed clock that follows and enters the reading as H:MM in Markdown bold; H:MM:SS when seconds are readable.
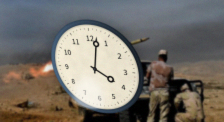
**4:02**
